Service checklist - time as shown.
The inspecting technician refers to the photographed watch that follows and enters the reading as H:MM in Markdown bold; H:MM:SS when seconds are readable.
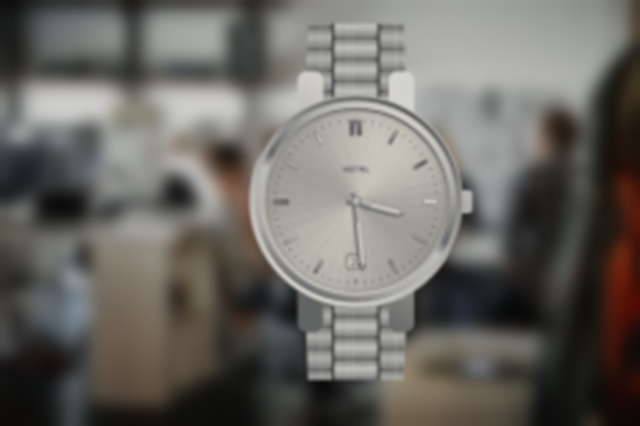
**3:29**
